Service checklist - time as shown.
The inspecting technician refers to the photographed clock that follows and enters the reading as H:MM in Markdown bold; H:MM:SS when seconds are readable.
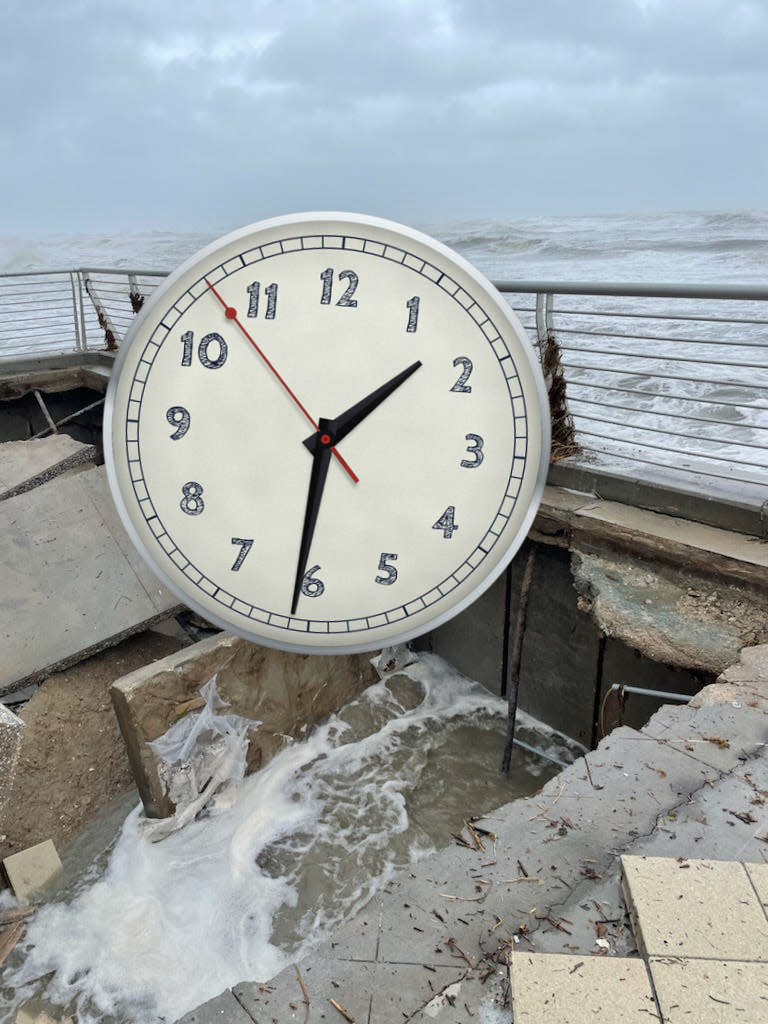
**1:30:53**
